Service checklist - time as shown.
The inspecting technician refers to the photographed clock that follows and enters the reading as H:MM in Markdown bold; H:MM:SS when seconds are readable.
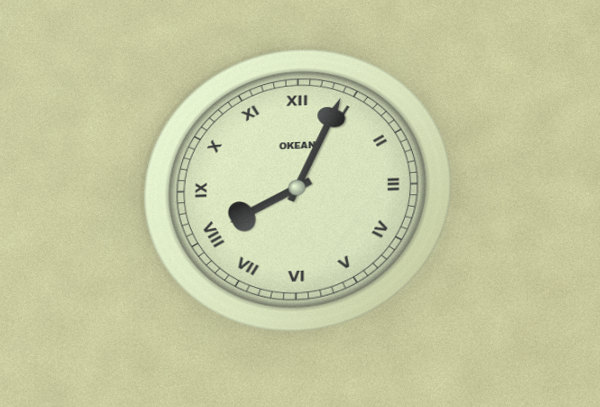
**8:04**
